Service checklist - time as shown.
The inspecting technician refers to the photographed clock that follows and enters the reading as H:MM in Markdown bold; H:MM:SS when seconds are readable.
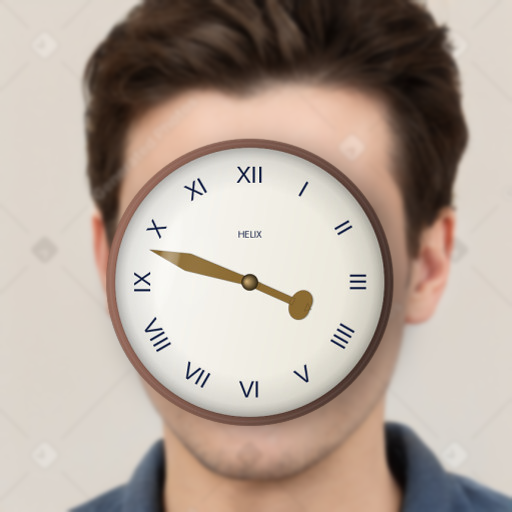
**3:48**
